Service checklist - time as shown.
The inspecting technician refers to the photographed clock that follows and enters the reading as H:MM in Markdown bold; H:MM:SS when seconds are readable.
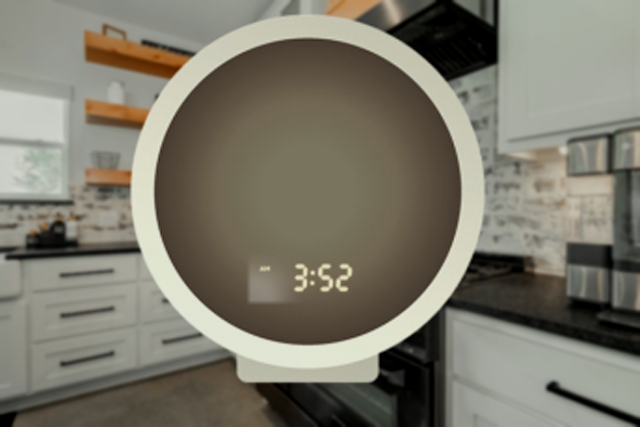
**3:52**
